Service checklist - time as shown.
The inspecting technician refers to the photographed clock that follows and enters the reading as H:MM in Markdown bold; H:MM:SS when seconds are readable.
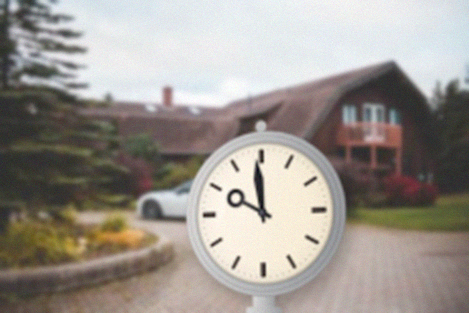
**9:59**
